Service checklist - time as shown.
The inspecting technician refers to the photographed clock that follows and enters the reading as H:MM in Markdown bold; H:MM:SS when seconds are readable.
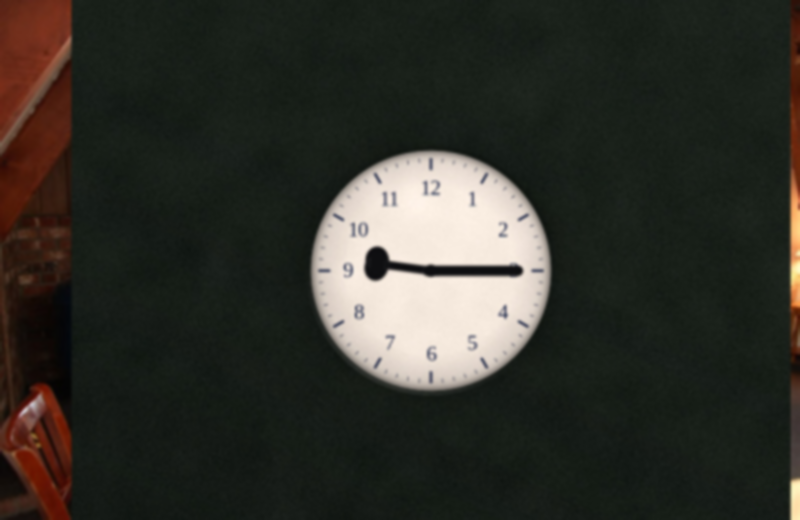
**9:15**
